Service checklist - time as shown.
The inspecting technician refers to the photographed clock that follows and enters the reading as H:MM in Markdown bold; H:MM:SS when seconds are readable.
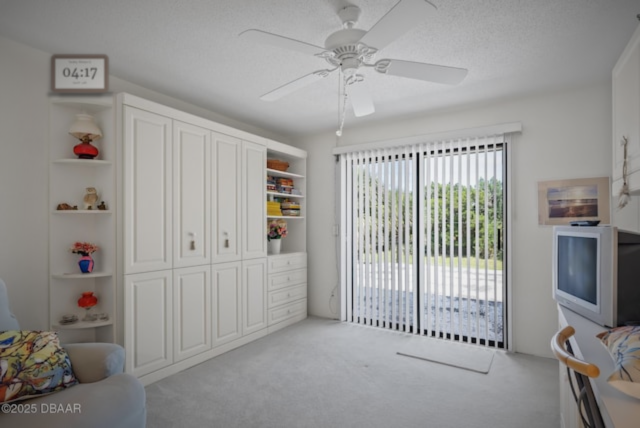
**4:17**
